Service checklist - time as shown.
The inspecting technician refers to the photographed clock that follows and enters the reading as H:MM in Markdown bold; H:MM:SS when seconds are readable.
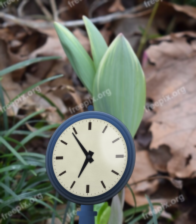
**6:54**
